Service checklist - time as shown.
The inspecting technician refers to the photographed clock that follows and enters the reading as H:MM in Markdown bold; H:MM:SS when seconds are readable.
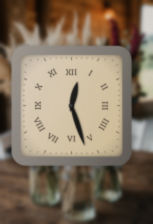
**12:27**
